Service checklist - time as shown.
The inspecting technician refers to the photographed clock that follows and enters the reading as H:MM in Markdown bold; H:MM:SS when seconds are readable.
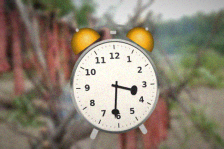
**3:31**
